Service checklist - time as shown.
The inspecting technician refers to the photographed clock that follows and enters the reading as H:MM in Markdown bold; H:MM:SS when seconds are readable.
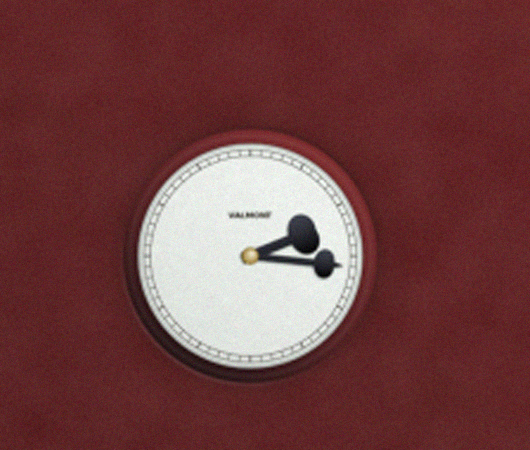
**2:16**
